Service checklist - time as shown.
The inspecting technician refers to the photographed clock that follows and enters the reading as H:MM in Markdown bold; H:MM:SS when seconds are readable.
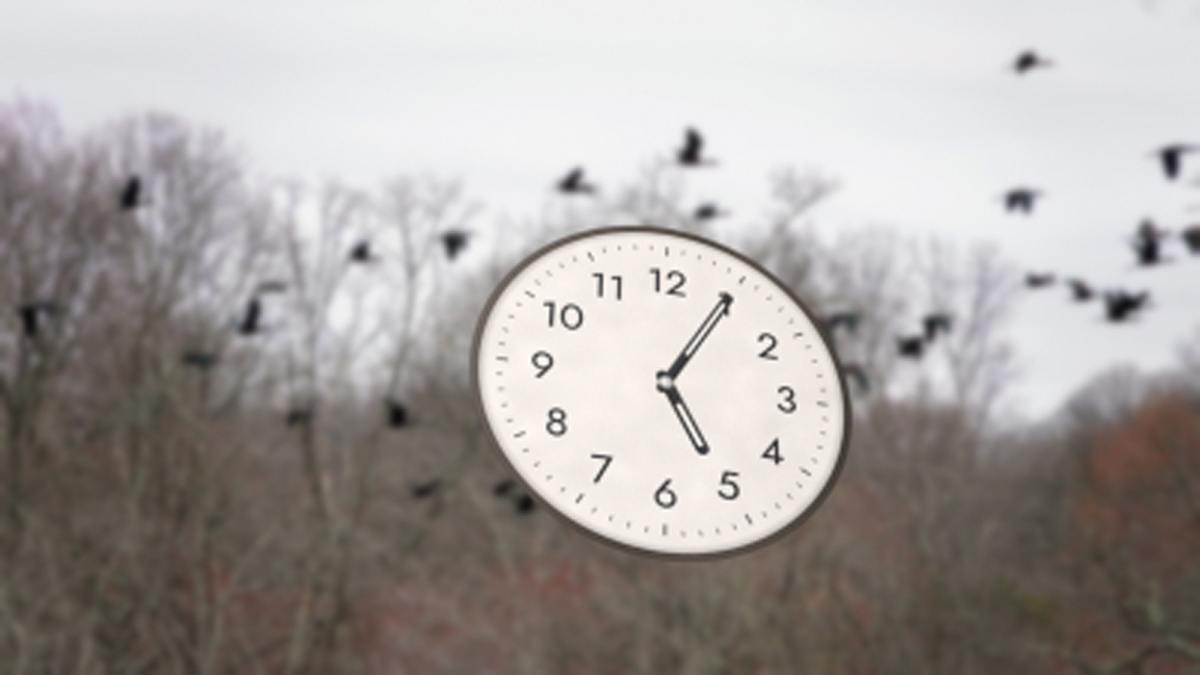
**5:05**
